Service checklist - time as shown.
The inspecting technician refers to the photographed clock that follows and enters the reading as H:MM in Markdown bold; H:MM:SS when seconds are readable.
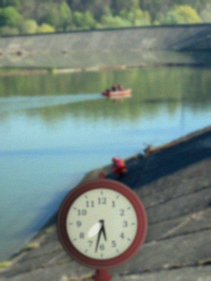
**5:32**
